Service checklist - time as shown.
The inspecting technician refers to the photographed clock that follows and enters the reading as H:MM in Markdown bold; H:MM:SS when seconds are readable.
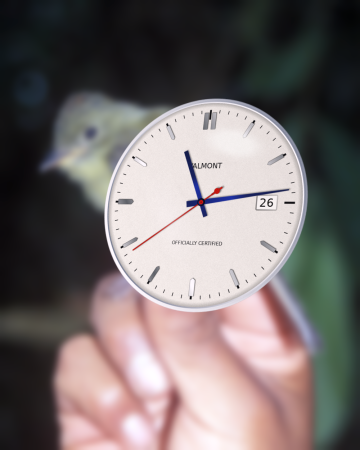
**11:13:39**
